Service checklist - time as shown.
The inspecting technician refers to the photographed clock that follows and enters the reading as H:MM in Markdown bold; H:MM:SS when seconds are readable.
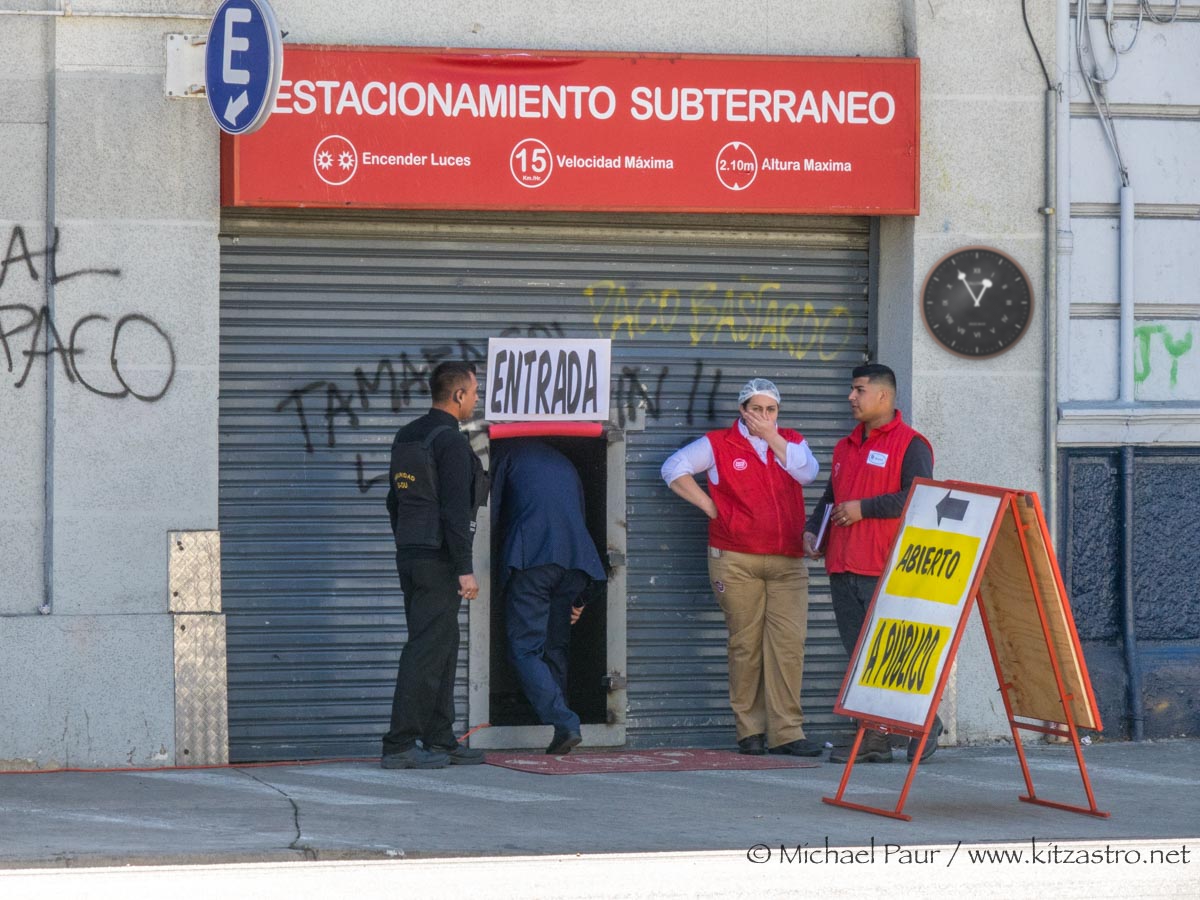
**12:55**
